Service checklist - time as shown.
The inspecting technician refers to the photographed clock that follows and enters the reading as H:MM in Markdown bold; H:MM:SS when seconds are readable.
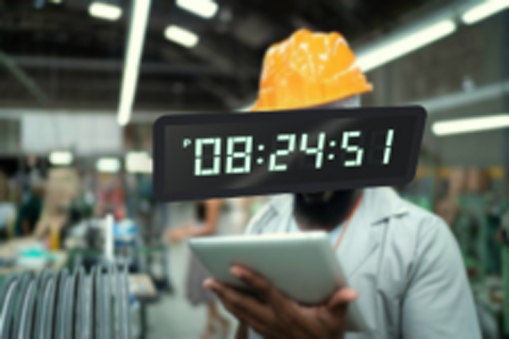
**8:24:51**
